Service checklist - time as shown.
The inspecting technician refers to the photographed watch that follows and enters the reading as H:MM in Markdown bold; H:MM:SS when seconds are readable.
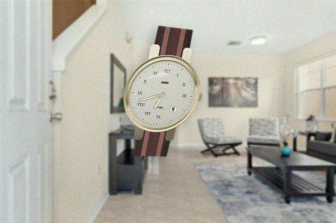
**6:42**
